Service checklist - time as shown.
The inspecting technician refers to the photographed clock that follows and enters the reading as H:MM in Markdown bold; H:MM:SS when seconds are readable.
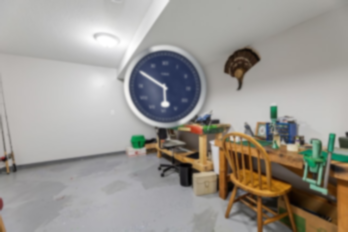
**5:50**
